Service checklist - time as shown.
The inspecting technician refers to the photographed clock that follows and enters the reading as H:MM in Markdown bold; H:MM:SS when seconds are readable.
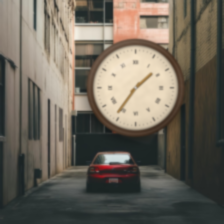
**1:36**
